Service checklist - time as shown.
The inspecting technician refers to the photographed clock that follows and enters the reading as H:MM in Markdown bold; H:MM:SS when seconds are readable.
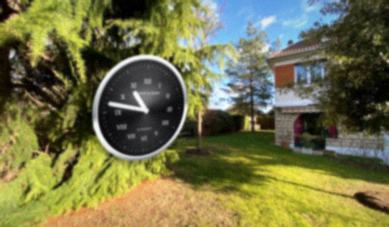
**10:47**
